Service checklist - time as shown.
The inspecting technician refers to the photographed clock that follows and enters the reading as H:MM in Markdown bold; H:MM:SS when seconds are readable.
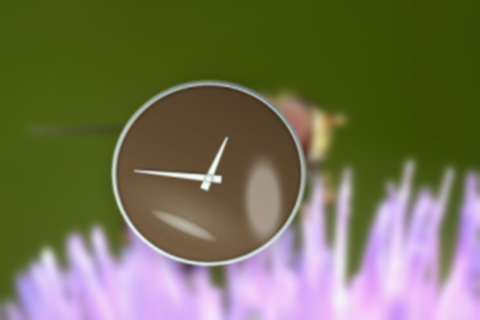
**12:46**
